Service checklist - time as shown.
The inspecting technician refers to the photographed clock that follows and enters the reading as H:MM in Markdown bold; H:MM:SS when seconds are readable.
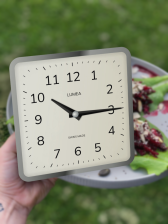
**10:15**
